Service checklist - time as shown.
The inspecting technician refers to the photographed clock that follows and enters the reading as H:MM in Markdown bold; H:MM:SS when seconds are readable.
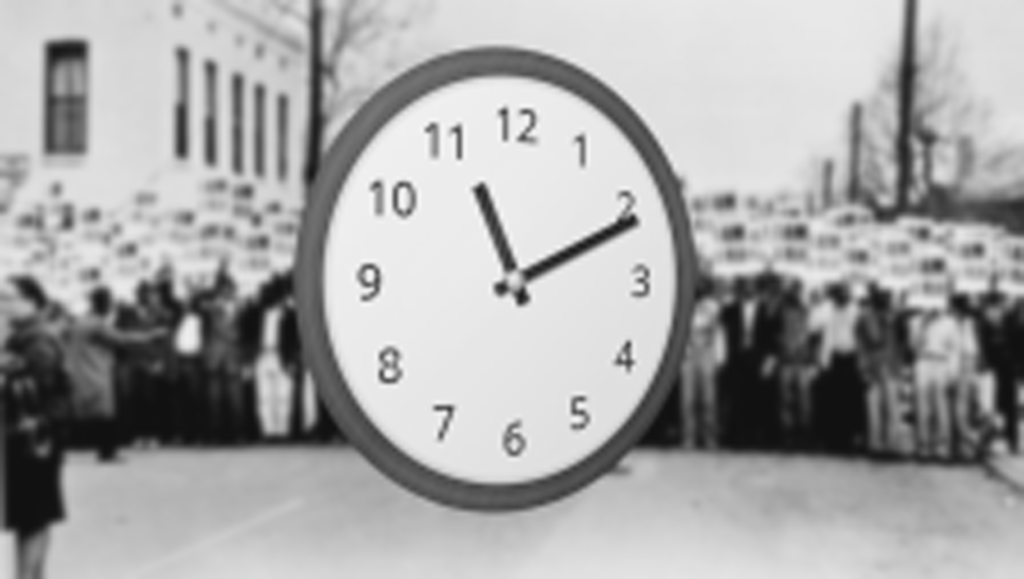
**11:11**
